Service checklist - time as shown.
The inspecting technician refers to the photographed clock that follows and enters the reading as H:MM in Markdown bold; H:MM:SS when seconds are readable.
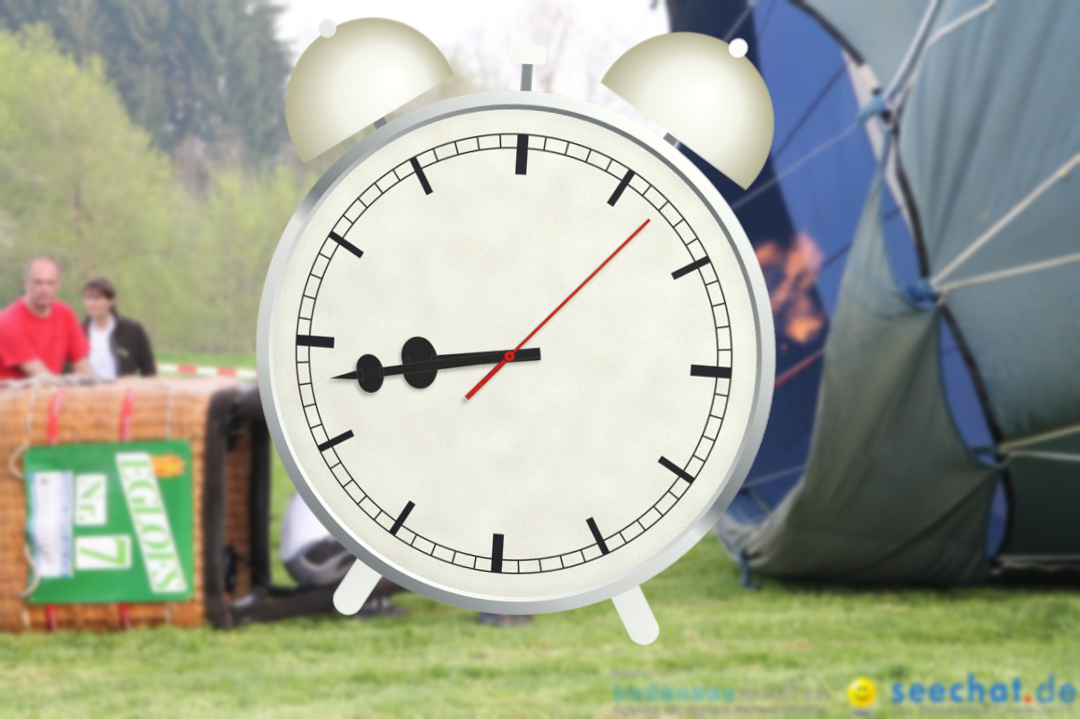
**8:43:07**
